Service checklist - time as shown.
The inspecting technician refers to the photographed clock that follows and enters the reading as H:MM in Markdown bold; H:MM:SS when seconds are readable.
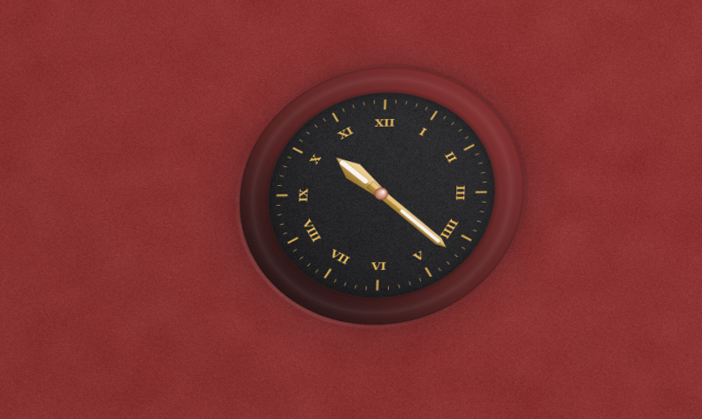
**10:22**
